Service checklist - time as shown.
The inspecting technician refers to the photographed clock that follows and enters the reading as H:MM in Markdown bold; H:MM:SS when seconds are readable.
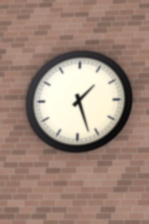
**1:27**
